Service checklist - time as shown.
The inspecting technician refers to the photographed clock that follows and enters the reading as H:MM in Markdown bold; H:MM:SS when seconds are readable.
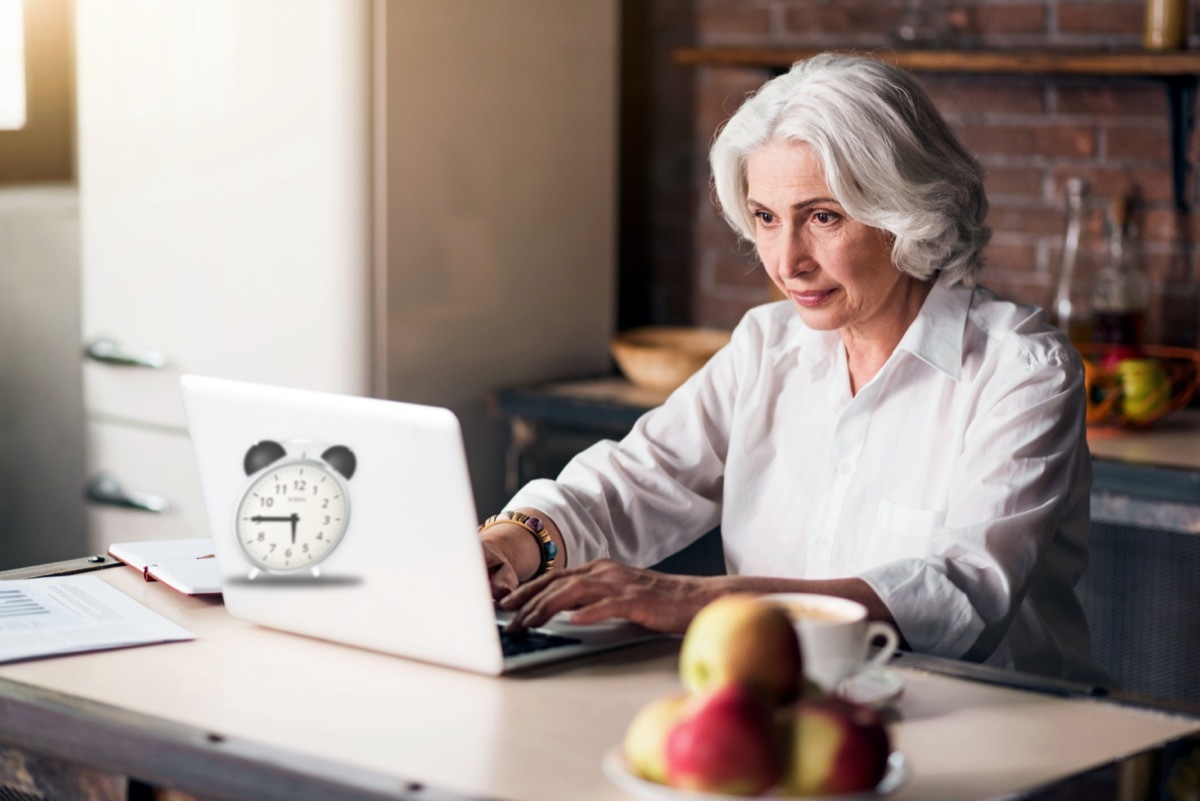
**5:45**
